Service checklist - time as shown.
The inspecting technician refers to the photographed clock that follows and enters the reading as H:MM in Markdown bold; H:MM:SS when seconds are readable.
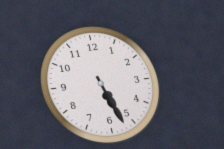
**5:27**
